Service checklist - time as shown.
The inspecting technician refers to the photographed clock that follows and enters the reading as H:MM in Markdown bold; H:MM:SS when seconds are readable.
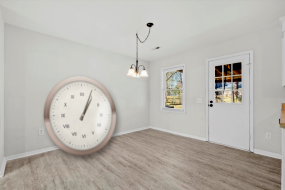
**1:04**
